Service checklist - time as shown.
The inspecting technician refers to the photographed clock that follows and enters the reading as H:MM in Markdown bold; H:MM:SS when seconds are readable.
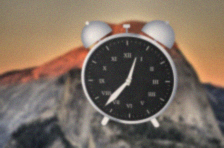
**12:37**
